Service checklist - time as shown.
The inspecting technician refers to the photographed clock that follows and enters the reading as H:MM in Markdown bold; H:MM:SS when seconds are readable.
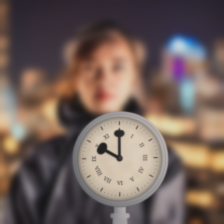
**10:00**
